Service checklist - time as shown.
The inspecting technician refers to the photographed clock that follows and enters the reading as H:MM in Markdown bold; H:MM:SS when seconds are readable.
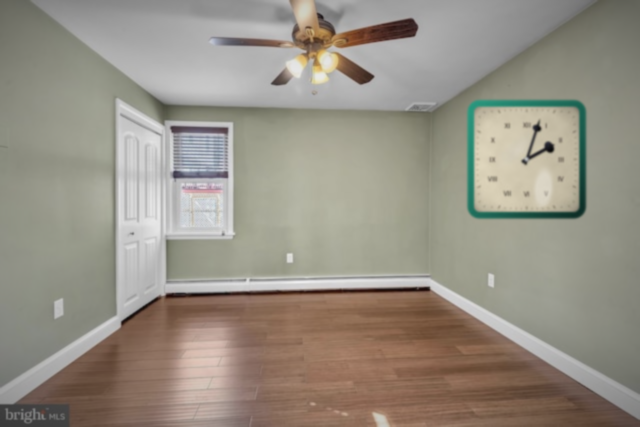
**2:03**
